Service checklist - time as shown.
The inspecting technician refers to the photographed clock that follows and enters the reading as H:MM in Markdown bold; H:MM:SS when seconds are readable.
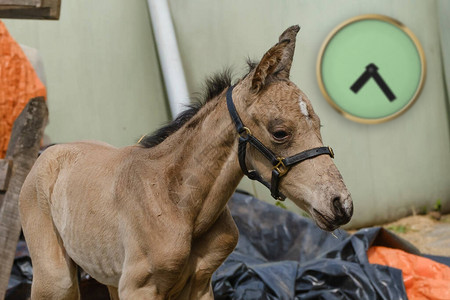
**7:24**
